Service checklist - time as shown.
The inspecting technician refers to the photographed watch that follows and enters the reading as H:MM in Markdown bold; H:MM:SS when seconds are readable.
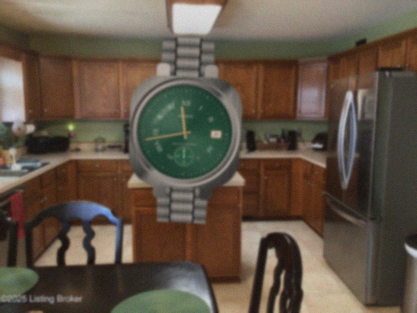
**11:43**
